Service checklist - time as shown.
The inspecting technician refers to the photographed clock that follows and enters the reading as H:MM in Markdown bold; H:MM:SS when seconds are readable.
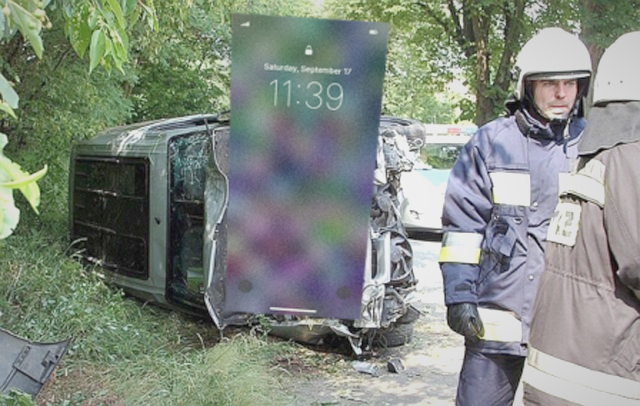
**11:39**
